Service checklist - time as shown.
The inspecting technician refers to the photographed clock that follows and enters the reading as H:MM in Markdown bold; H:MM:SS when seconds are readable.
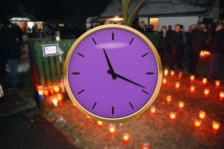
**11:19**
